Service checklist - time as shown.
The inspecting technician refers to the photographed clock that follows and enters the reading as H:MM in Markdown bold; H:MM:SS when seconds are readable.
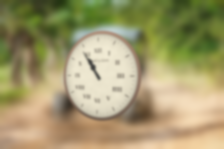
**10:54**
